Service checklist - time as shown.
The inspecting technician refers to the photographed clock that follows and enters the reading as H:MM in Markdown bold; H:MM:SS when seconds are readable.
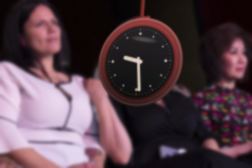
**9:29**
